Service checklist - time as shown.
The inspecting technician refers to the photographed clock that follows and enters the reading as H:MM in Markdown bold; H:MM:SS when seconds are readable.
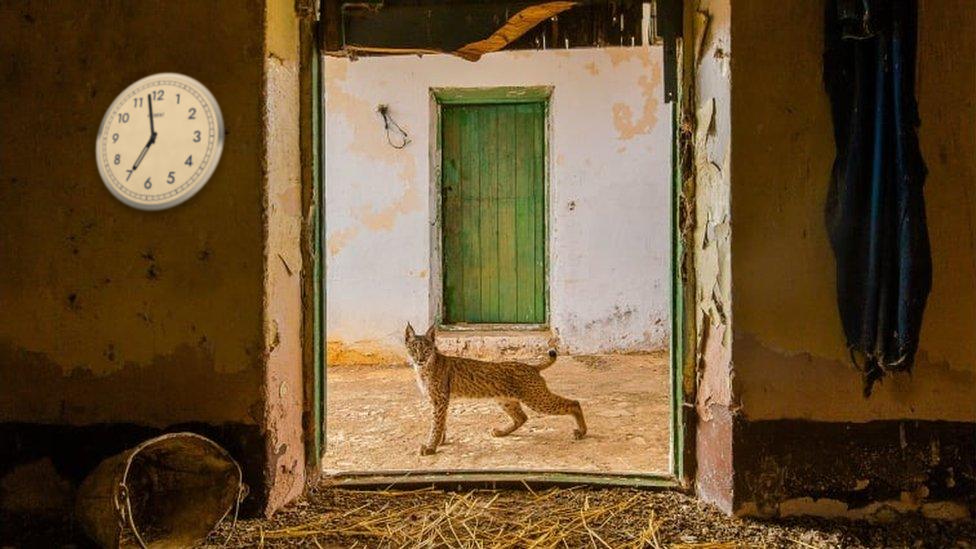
**6:58**
